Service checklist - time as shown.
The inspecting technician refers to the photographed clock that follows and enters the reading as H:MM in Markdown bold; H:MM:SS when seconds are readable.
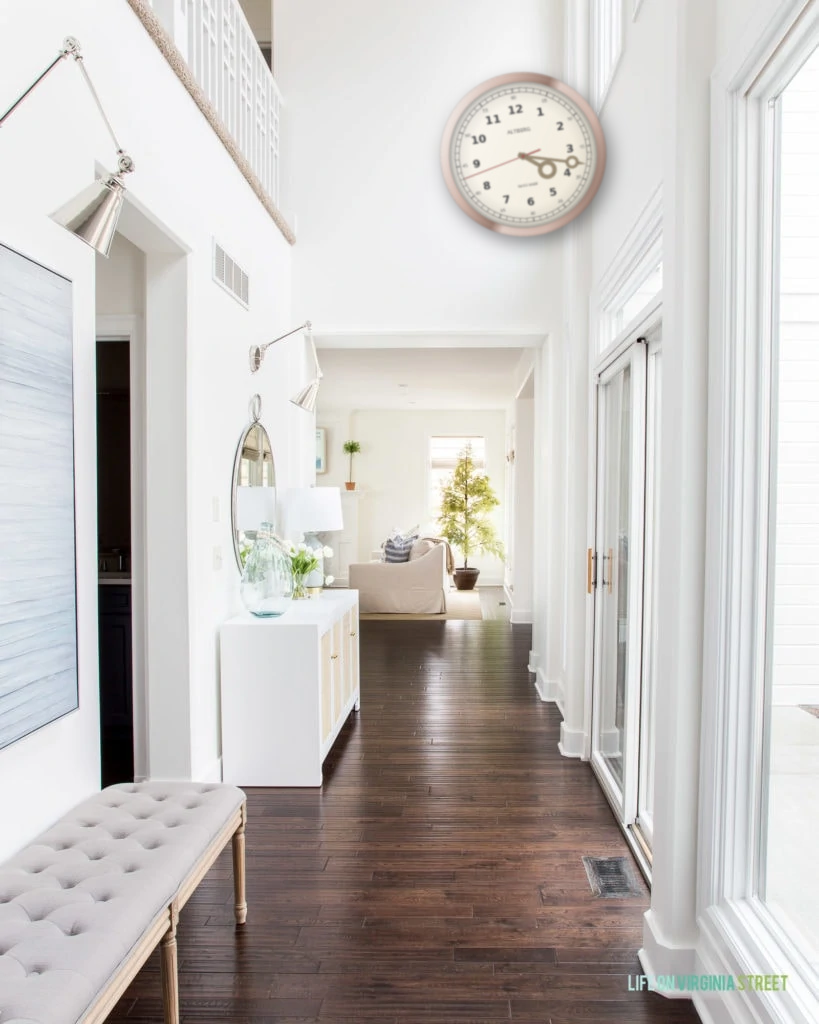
**4:17:43**
